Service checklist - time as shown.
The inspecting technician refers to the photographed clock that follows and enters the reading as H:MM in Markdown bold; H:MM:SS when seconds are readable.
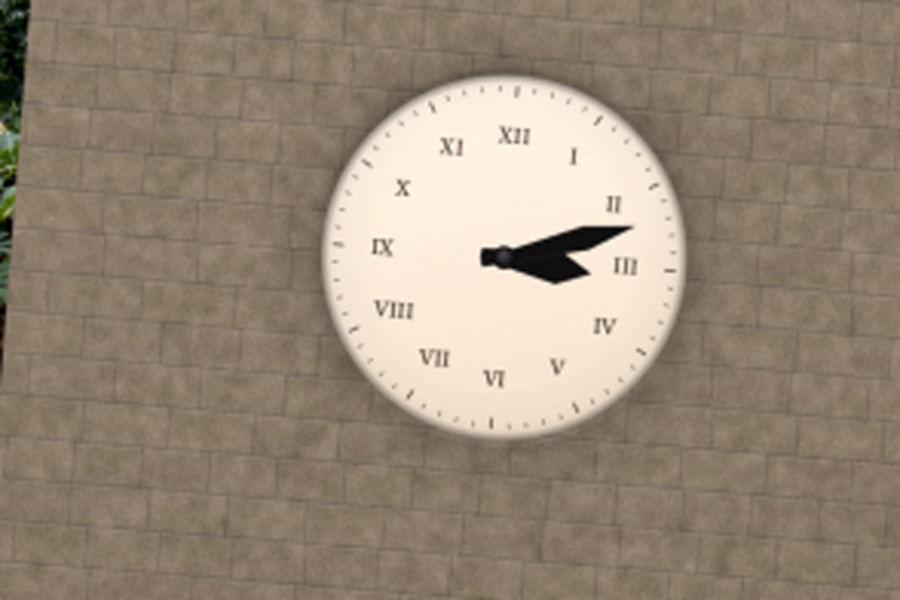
**3:12**
